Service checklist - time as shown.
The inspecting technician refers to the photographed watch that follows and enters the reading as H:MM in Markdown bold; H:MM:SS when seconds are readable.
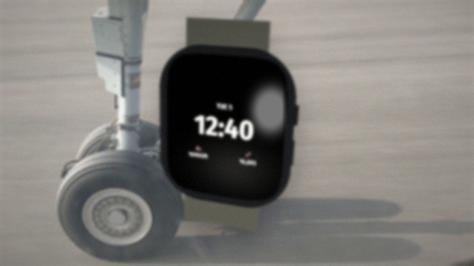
**12:40**
